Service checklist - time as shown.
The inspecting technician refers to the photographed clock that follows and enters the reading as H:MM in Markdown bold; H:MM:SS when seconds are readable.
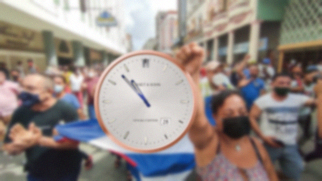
**10:53**
